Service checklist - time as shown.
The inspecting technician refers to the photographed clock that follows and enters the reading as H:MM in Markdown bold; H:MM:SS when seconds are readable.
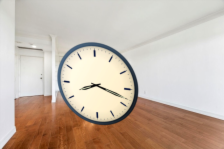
**8:18**
